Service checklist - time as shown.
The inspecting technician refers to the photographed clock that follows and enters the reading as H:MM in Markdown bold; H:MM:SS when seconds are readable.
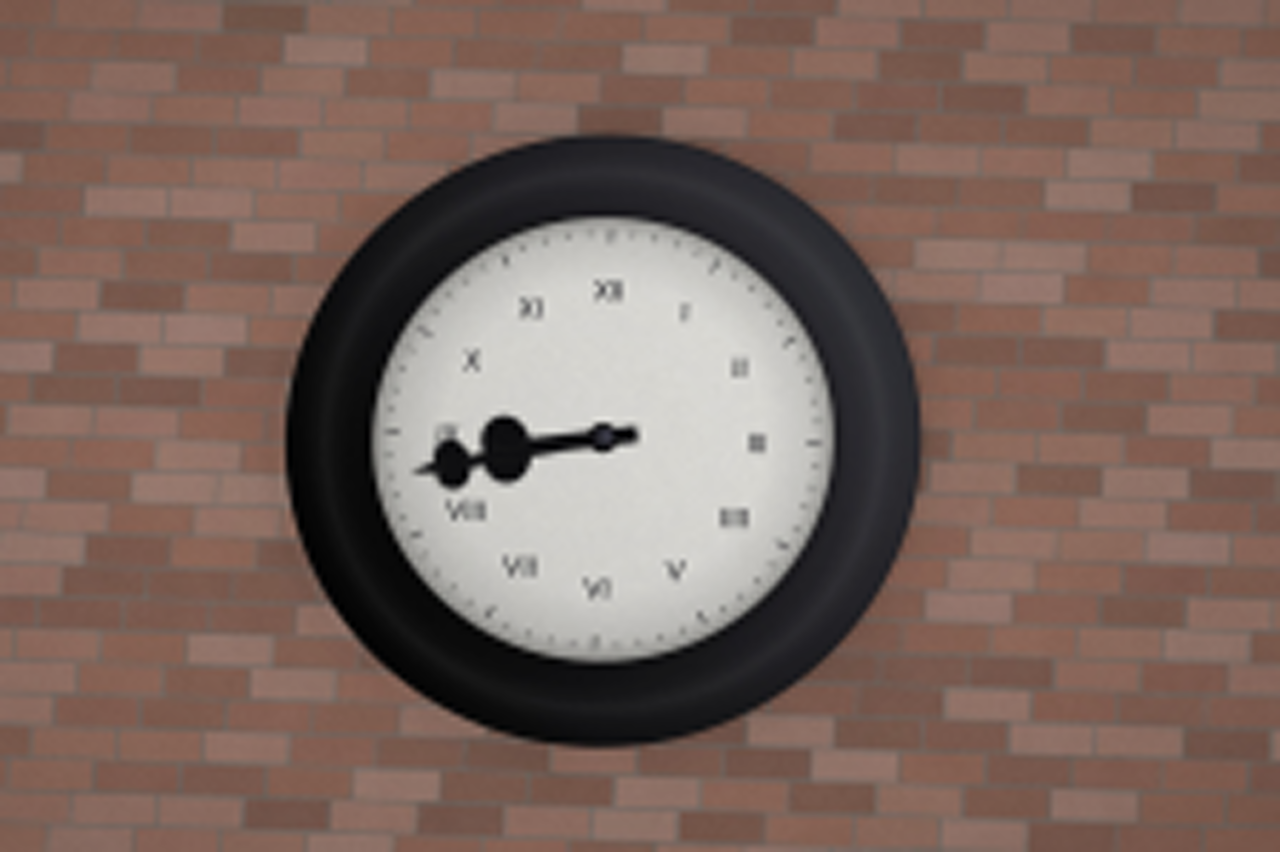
**8:43**
